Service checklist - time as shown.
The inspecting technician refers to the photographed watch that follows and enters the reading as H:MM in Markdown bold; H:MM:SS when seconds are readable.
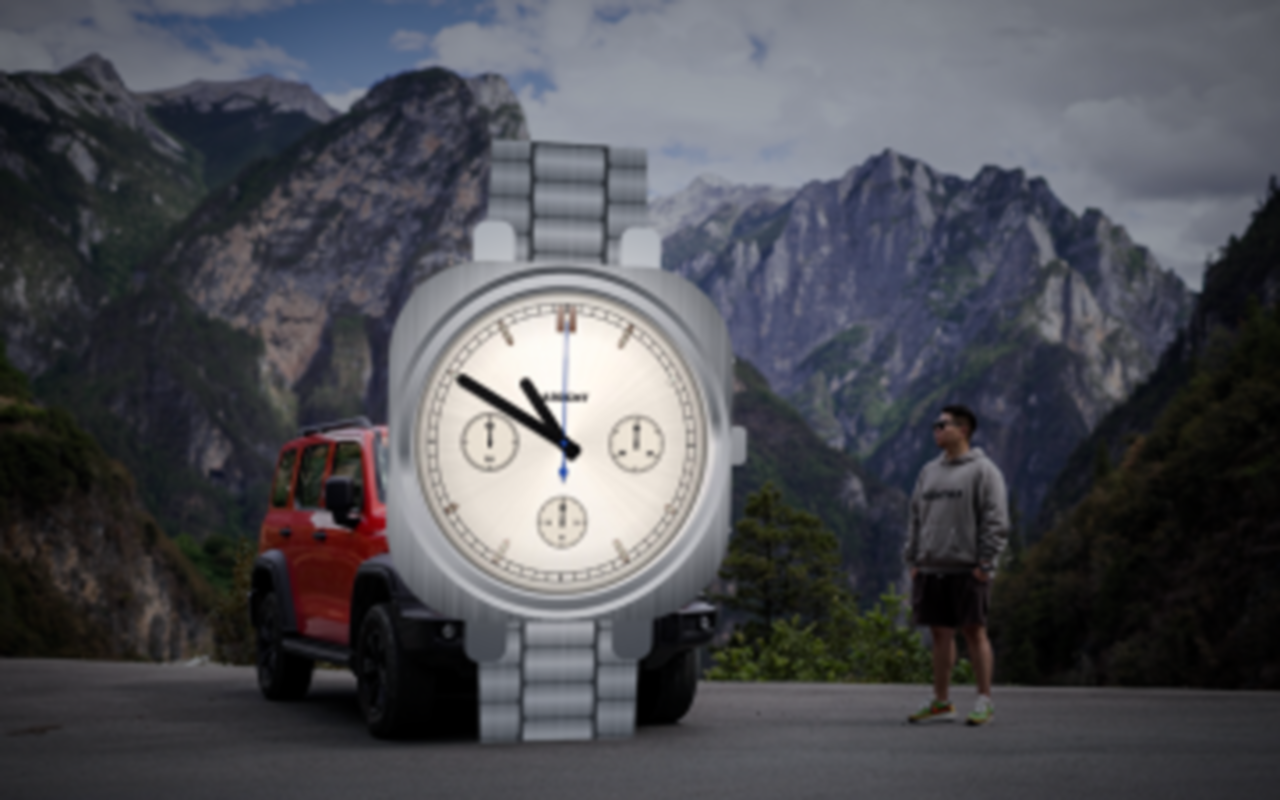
**10:50**
